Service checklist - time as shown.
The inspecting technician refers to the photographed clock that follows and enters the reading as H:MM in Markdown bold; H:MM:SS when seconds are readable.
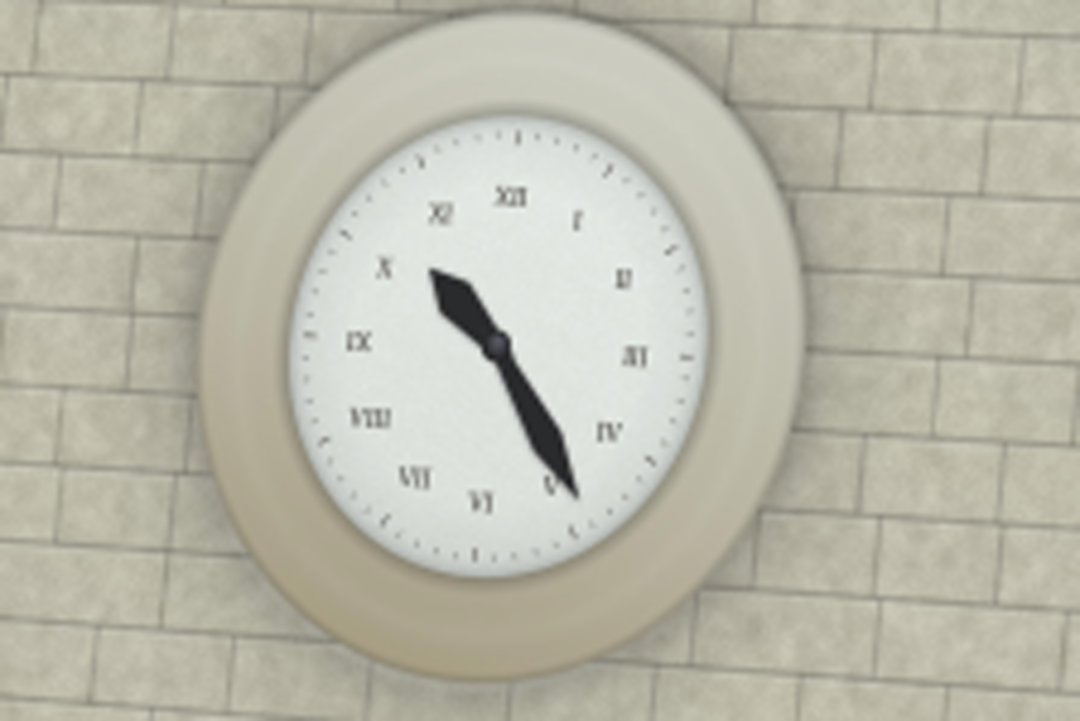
**10:24**
